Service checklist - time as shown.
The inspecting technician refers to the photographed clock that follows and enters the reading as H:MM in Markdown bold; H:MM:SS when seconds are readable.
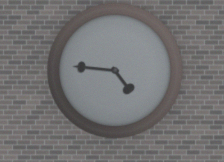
**4:46**
